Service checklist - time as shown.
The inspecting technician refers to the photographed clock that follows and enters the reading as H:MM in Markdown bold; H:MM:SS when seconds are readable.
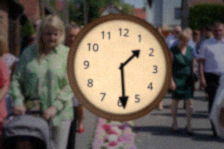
**1:29**
